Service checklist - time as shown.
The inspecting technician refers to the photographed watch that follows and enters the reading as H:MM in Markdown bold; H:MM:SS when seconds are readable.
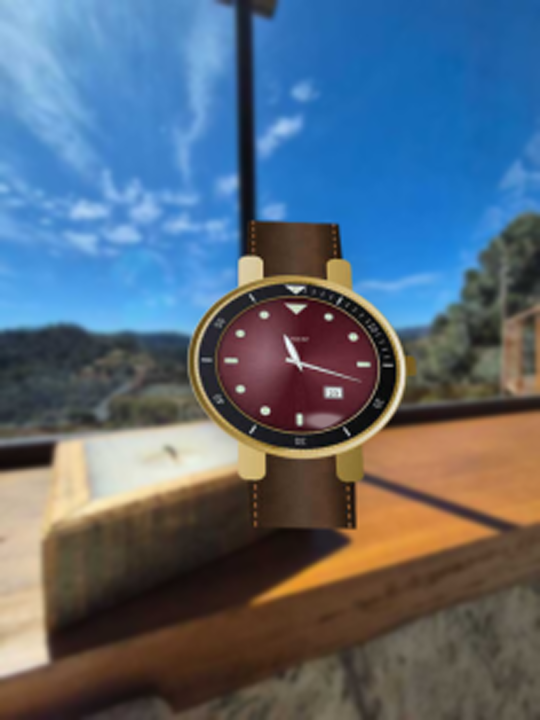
**11:18**
